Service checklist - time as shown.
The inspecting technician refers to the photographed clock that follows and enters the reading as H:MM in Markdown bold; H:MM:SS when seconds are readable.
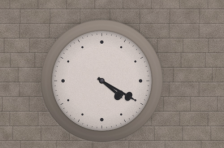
**4:20**
